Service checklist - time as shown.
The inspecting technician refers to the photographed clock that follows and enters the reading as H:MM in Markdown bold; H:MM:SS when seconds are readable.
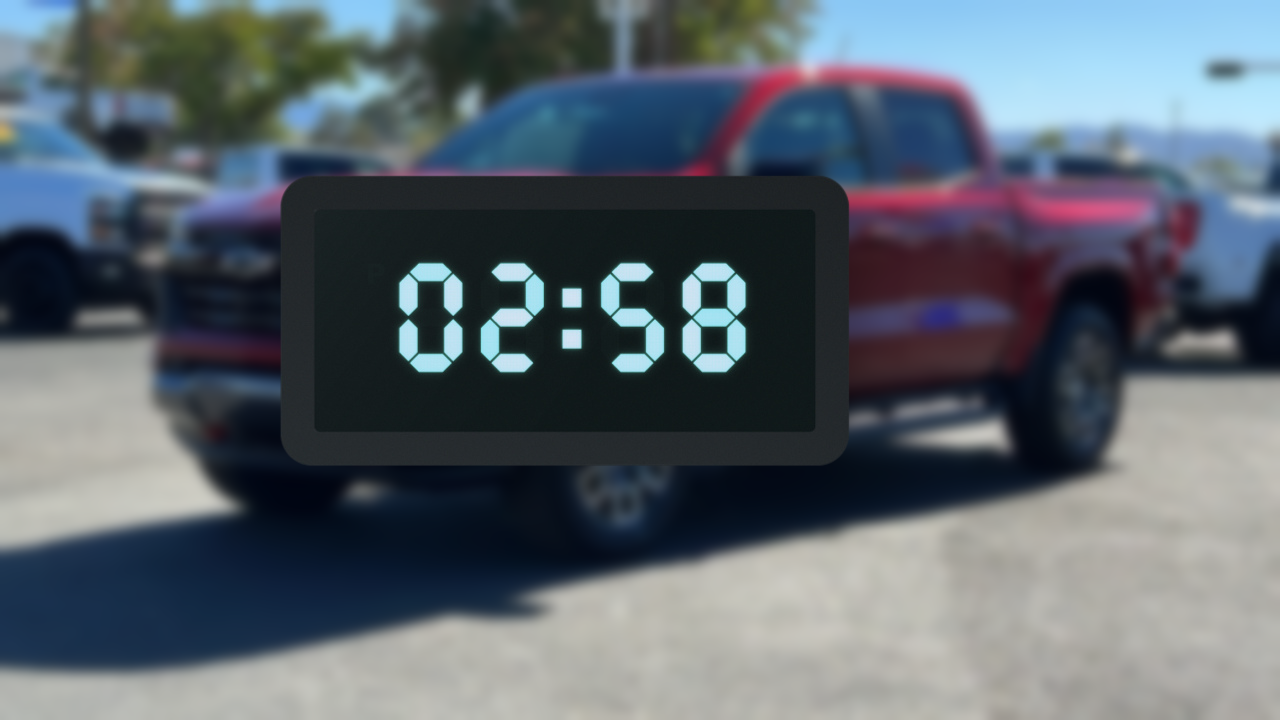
**2:58**
